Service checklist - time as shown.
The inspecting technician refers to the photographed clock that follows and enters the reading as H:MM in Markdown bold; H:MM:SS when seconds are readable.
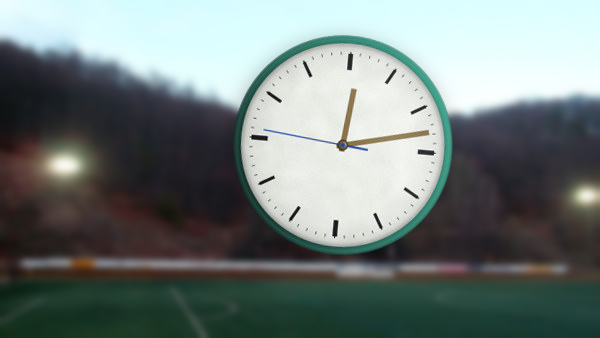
**12:12:46**
